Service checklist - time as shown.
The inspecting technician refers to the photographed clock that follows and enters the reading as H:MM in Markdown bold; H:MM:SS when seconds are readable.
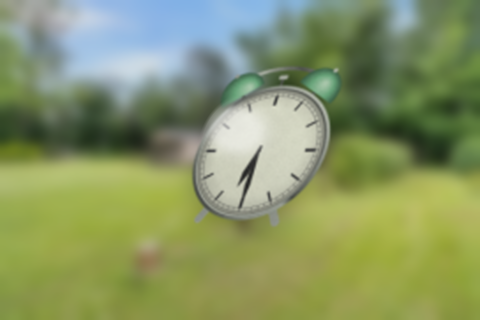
**6:30**
